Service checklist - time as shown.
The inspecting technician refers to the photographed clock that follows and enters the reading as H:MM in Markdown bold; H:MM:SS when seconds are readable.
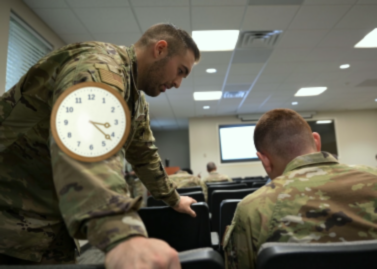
**3:22**
